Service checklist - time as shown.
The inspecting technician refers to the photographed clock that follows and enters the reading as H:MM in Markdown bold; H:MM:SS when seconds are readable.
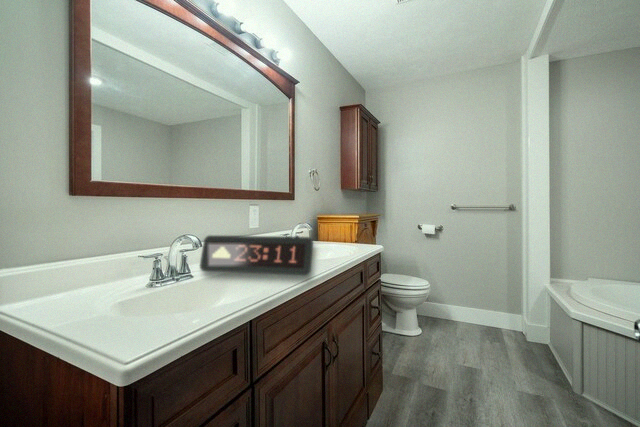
**23:11**
